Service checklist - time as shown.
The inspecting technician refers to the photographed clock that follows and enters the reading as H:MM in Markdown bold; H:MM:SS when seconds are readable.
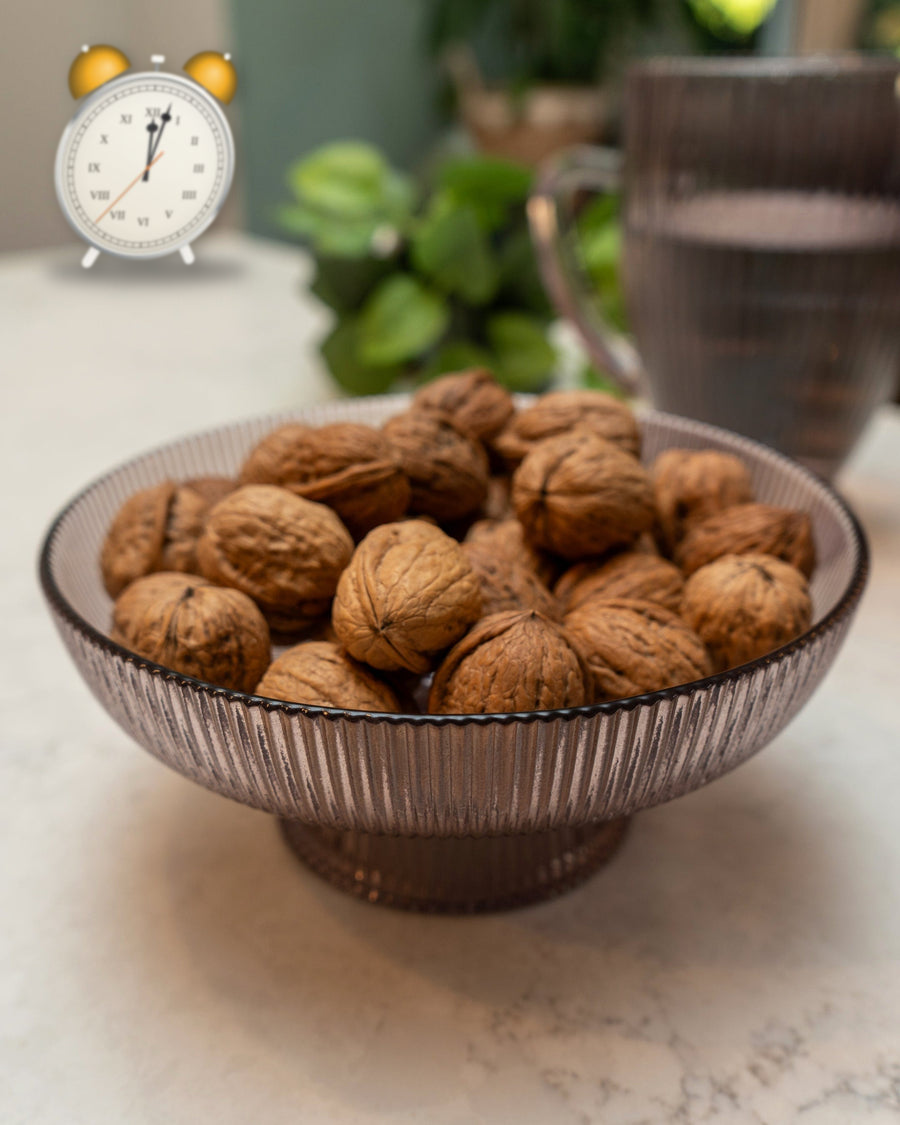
**12:02:37**
